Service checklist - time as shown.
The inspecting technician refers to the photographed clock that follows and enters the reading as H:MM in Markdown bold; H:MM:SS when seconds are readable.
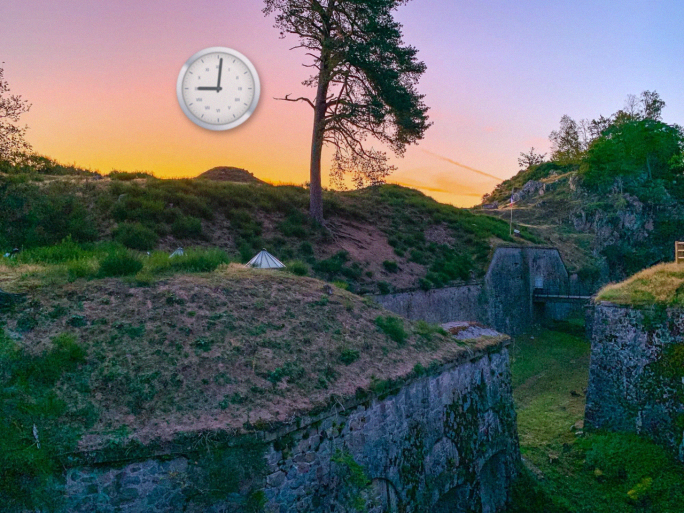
**9:01**
